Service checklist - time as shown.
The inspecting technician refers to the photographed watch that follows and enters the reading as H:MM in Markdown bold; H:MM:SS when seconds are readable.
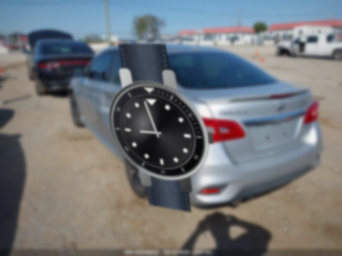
**8:58**
